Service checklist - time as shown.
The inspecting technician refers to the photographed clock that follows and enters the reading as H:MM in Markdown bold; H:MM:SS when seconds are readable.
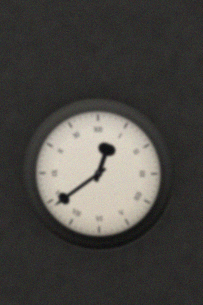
**12:39**
